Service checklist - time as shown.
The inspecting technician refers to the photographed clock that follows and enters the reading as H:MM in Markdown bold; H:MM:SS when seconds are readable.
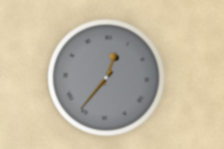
**12:36**
